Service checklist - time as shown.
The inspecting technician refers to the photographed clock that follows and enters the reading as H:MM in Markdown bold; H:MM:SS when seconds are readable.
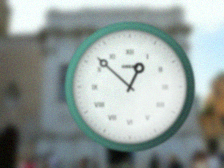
**12:52**
